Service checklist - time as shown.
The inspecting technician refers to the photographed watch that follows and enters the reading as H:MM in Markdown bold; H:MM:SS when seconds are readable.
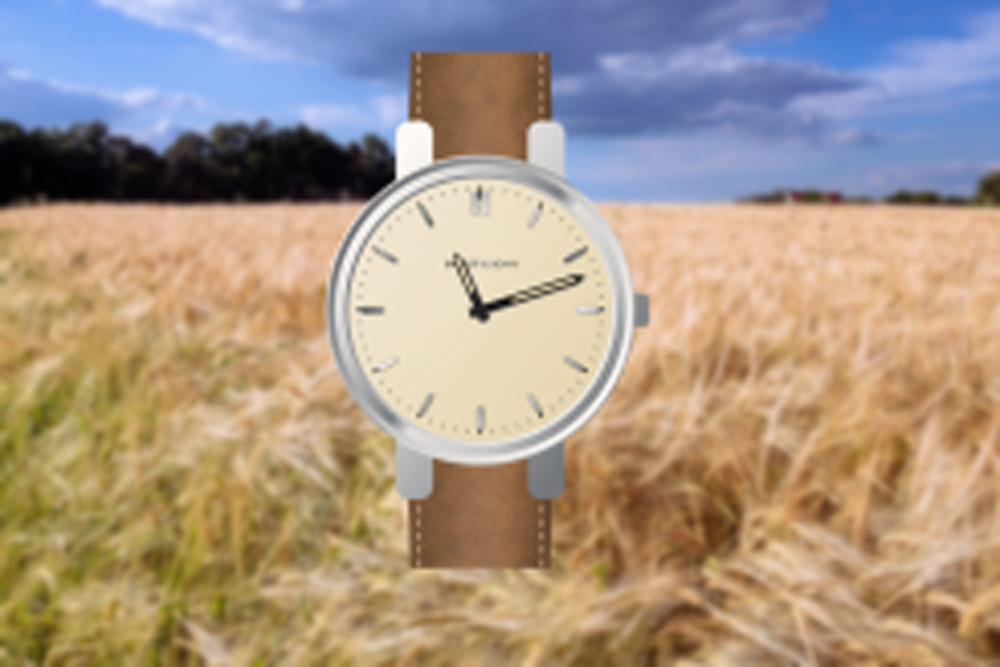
**11:12**
